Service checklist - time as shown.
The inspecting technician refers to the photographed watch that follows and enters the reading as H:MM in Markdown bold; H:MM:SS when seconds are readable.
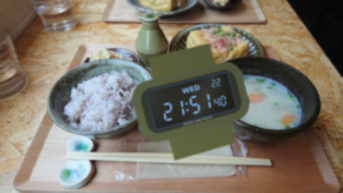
**21:51:40**
